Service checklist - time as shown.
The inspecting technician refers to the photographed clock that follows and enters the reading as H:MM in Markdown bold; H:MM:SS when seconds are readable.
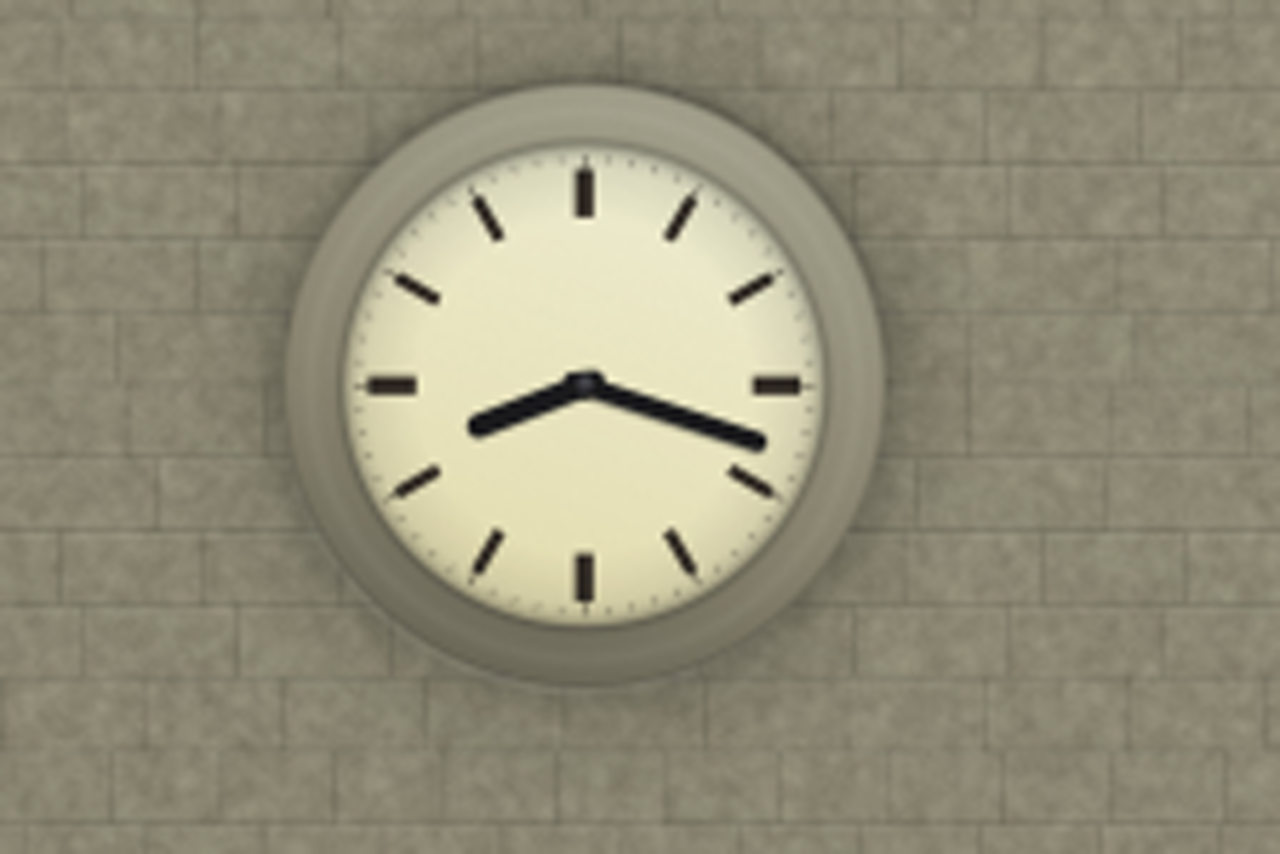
**8:18**
